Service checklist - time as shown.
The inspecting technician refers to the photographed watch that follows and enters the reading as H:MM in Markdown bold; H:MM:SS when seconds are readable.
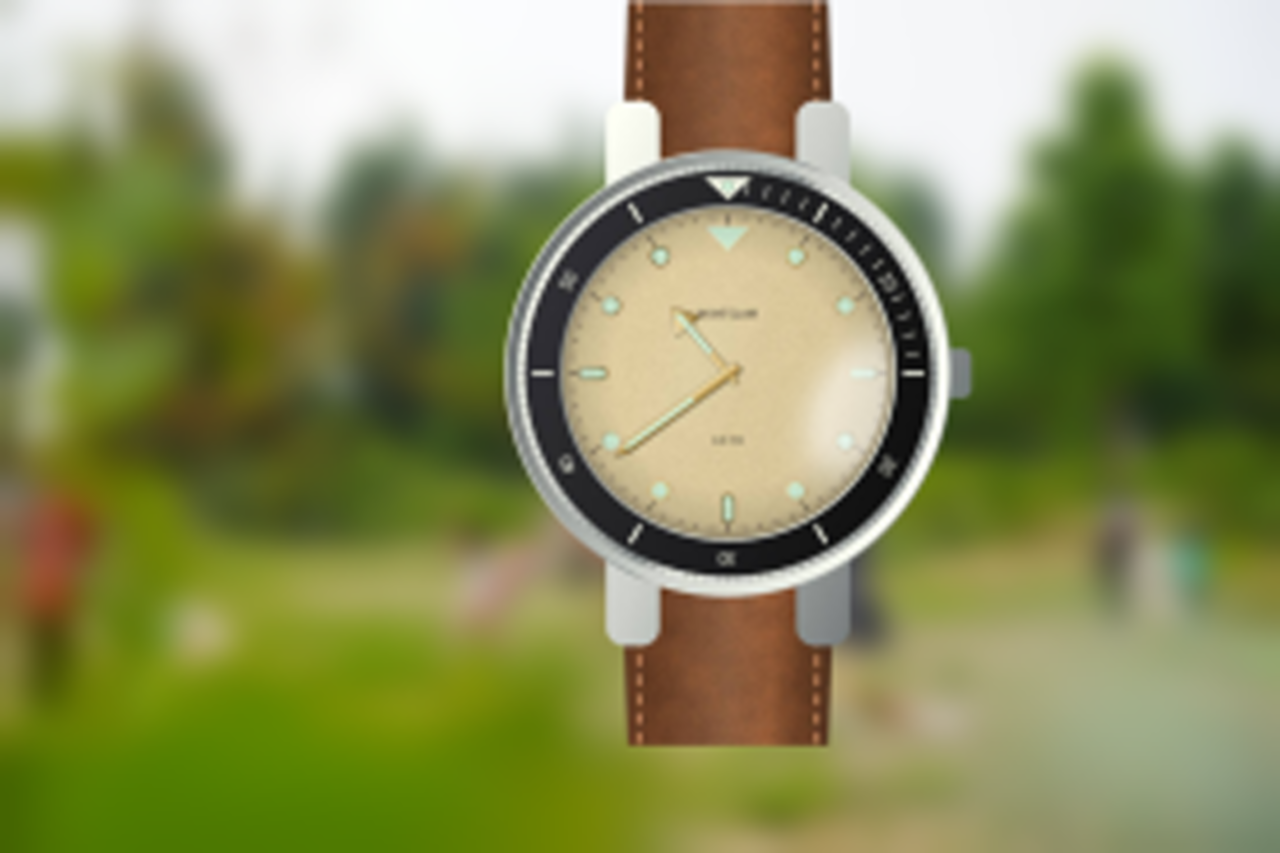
**10:39**
